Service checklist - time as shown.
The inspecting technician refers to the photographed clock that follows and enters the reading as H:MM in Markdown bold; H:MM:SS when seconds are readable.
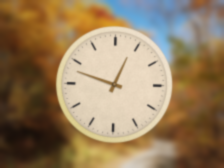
**12:48**
